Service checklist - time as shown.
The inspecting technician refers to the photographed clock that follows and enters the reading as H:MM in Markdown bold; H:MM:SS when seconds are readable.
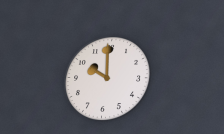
**9:59**
